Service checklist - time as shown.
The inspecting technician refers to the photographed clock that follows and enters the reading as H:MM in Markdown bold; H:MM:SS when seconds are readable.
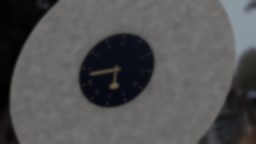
**5:43**
